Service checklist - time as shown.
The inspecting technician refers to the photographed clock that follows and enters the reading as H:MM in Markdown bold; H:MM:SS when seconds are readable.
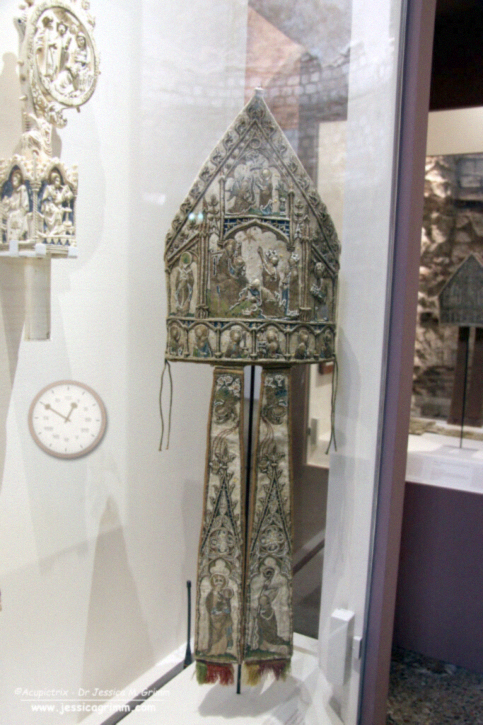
**12:50**
